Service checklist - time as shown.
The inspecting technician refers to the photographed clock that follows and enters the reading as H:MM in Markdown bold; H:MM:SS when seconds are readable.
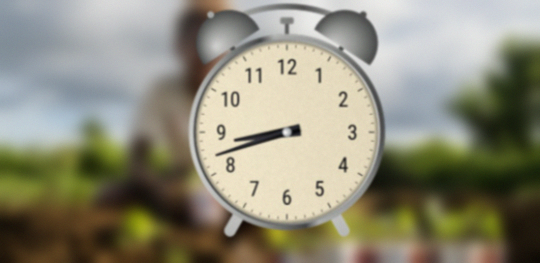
**8:42**
